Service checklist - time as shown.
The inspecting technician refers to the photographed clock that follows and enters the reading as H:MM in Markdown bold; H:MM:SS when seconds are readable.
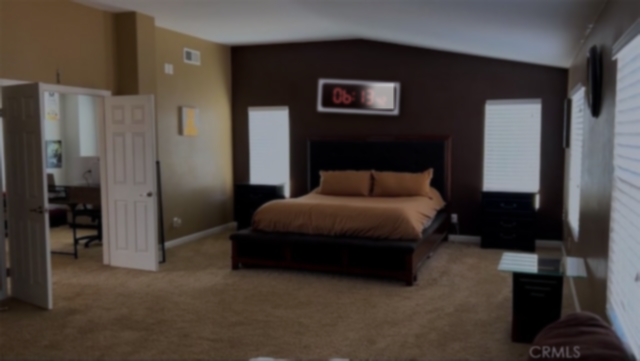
**6:13**
